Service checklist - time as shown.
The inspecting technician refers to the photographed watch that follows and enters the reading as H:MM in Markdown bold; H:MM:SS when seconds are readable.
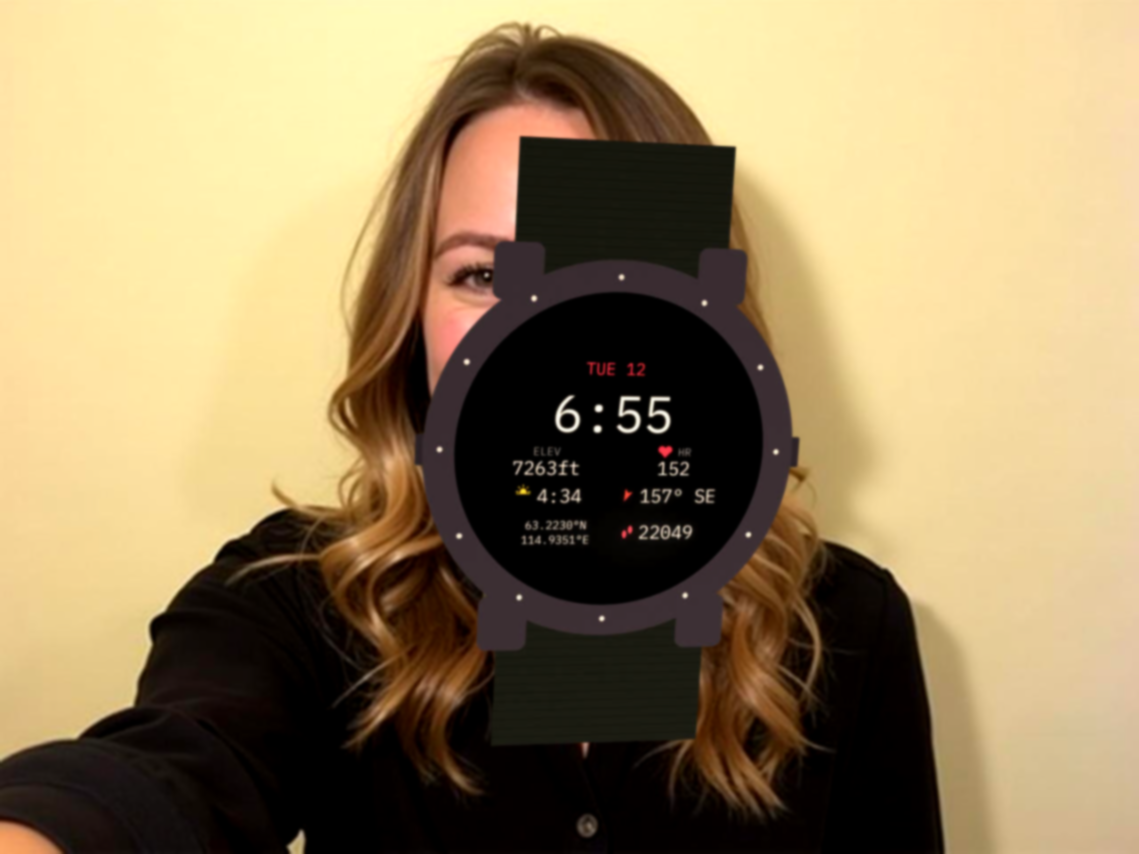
**6:55**
